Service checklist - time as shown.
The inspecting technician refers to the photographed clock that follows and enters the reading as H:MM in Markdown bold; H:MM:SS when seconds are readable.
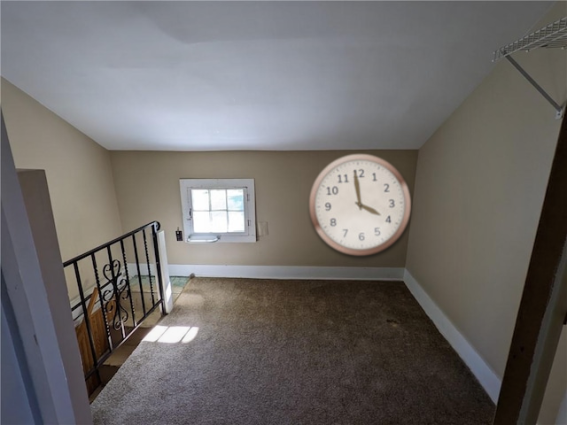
**3:59**
